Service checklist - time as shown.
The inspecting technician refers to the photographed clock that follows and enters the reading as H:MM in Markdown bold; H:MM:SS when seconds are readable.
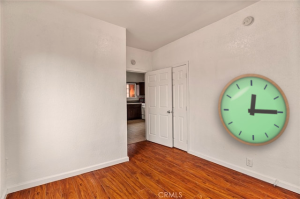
**12:15**
